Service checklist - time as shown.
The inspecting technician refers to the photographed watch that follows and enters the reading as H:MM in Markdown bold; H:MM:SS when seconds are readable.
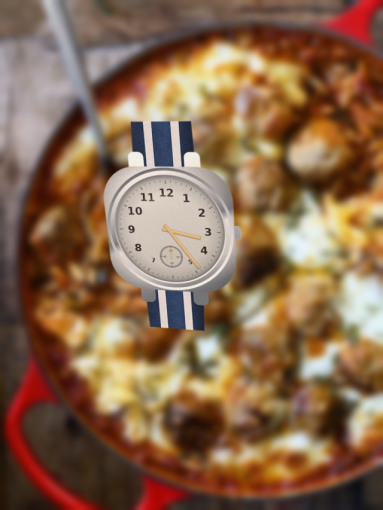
**3:24**
